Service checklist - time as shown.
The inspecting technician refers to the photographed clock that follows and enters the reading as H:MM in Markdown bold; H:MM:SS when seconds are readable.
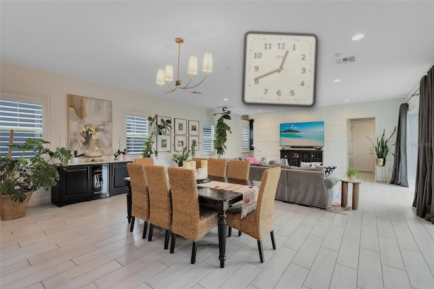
**12:41**
